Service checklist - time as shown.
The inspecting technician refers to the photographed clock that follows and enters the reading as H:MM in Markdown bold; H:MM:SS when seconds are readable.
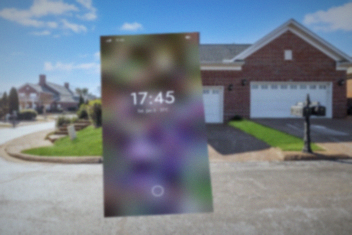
**17:45**
